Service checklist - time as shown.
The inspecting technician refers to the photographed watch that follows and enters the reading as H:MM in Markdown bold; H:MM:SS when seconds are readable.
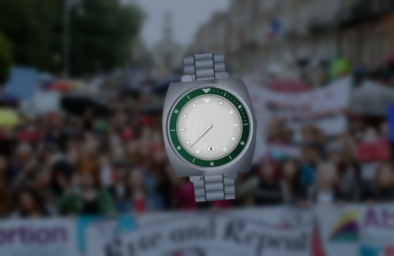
**7:38**
